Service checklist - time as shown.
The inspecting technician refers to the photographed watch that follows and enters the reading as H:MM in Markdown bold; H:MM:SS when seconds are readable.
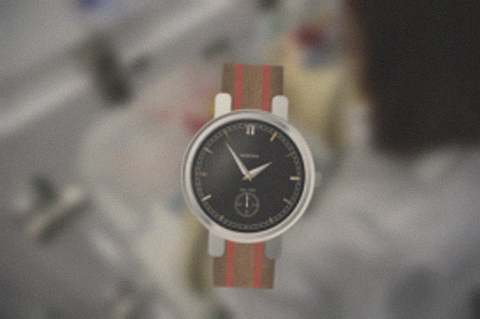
**1:54**
